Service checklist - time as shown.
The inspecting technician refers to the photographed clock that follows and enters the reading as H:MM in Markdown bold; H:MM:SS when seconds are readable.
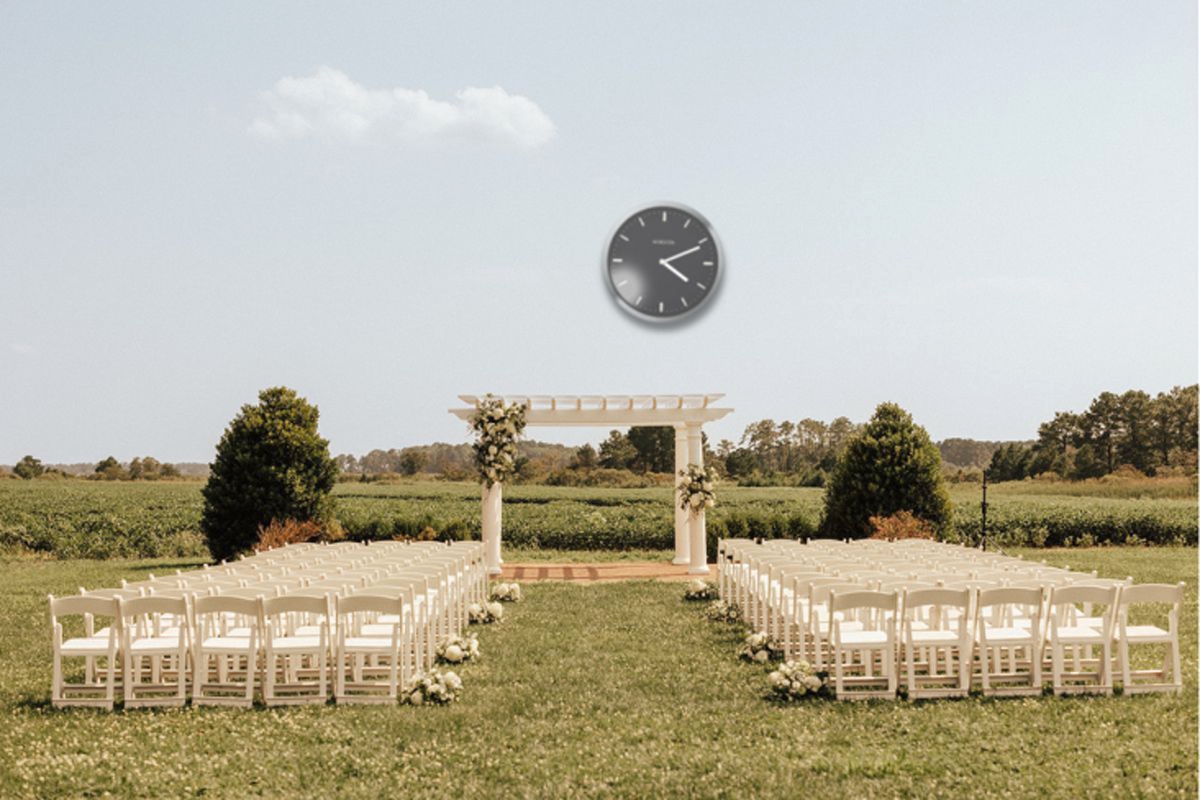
**4:11**
